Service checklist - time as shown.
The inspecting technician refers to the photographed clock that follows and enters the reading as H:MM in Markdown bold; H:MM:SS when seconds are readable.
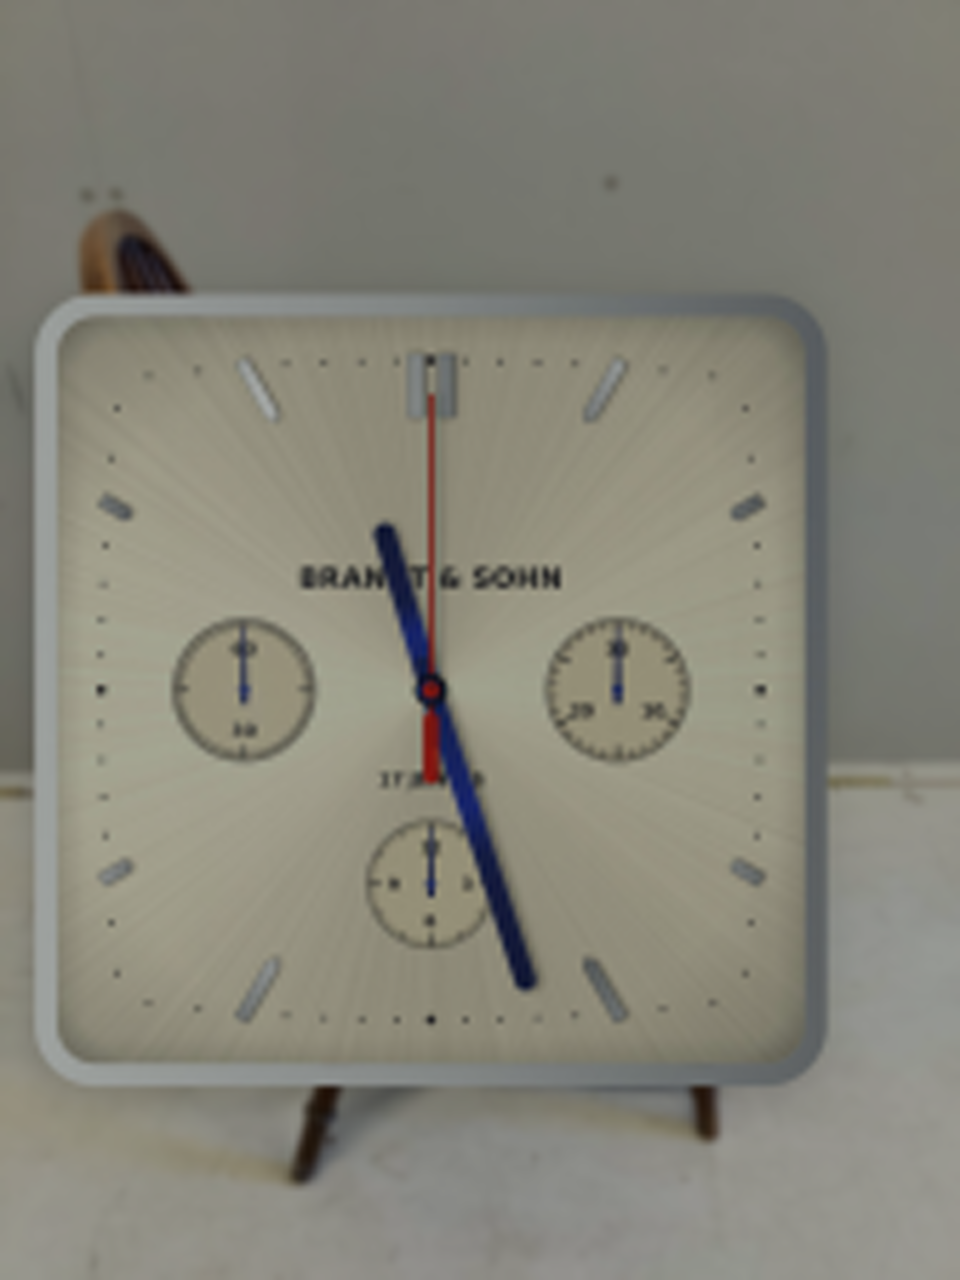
**11:27**
